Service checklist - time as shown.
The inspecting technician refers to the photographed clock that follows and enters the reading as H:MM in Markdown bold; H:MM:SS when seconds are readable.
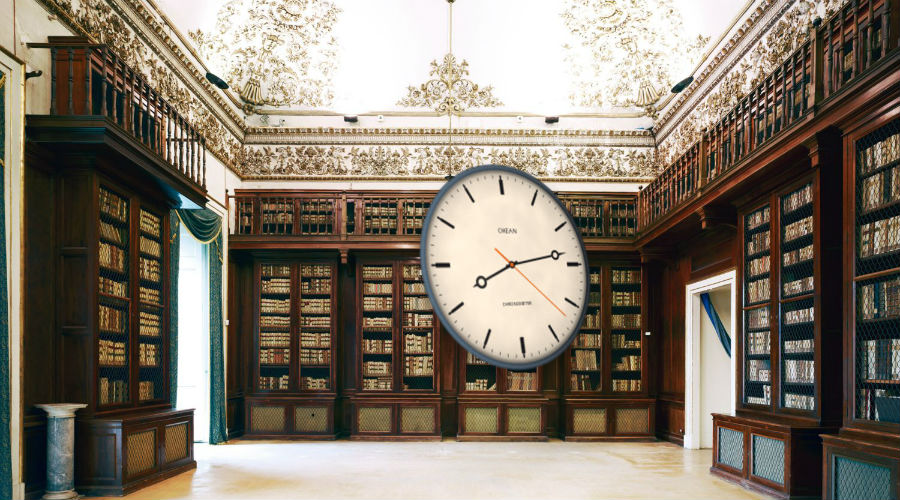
**8:13:22**
